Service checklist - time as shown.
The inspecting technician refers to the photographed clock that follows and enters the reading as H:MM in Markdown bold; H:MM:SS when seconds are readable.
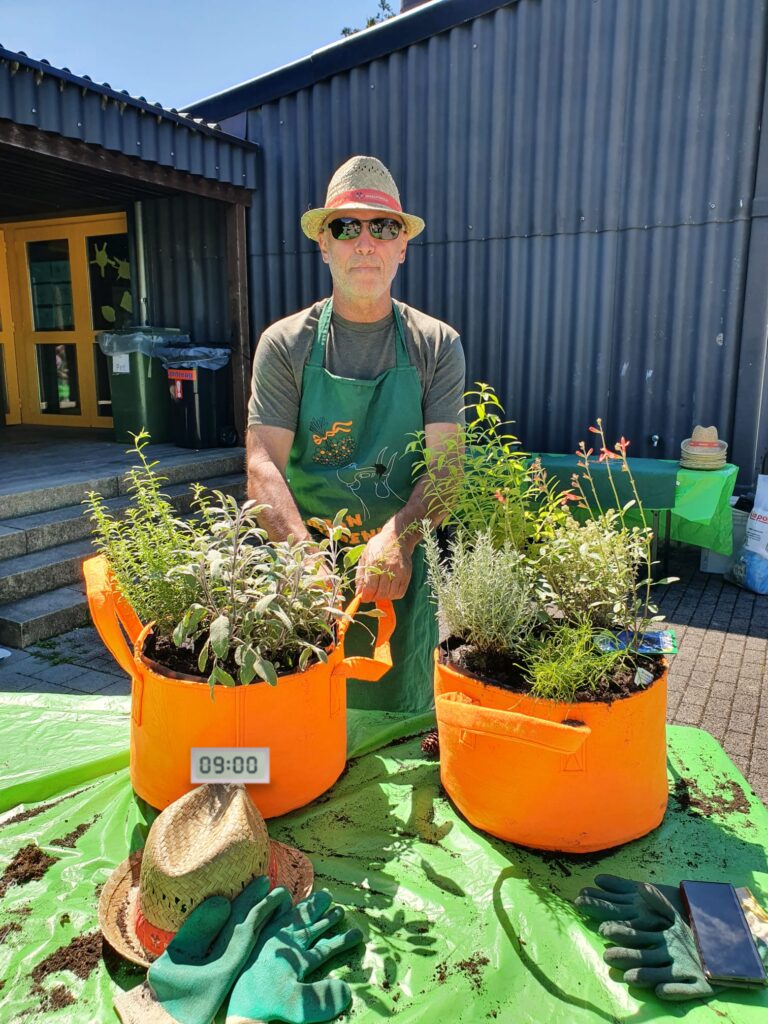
**9:00**
